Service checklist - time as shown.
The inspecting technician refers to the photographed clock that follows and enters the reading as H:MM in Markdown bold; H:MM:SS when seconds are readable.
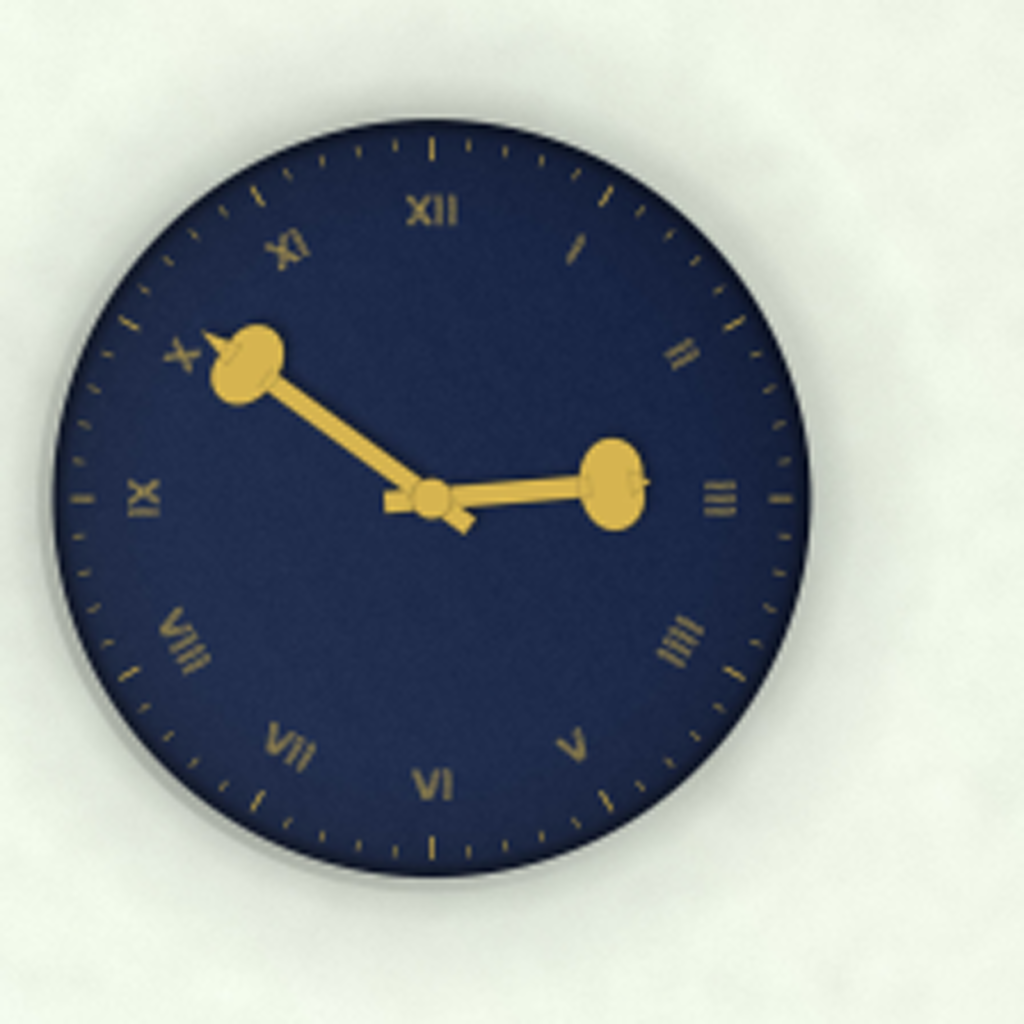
**2:51**
